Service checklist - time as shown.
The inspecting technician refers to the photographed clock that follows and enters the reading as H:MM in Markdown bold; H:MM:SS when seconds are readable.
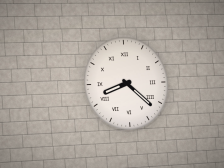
**8:22**
